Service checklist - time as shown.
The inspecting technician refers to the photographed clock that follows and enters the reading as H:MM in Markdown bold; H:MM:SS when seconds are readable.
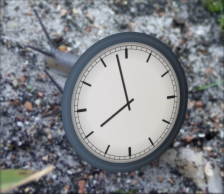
**7:58**
